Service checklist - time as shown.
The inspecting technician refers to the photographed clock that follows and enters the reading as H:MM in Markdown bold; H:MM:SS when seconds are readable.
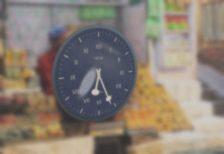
**6:26**
